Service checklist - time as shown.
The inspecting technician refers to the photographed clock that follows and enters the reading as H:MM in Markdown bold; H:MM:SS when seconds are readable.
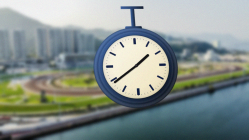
**1:39**
